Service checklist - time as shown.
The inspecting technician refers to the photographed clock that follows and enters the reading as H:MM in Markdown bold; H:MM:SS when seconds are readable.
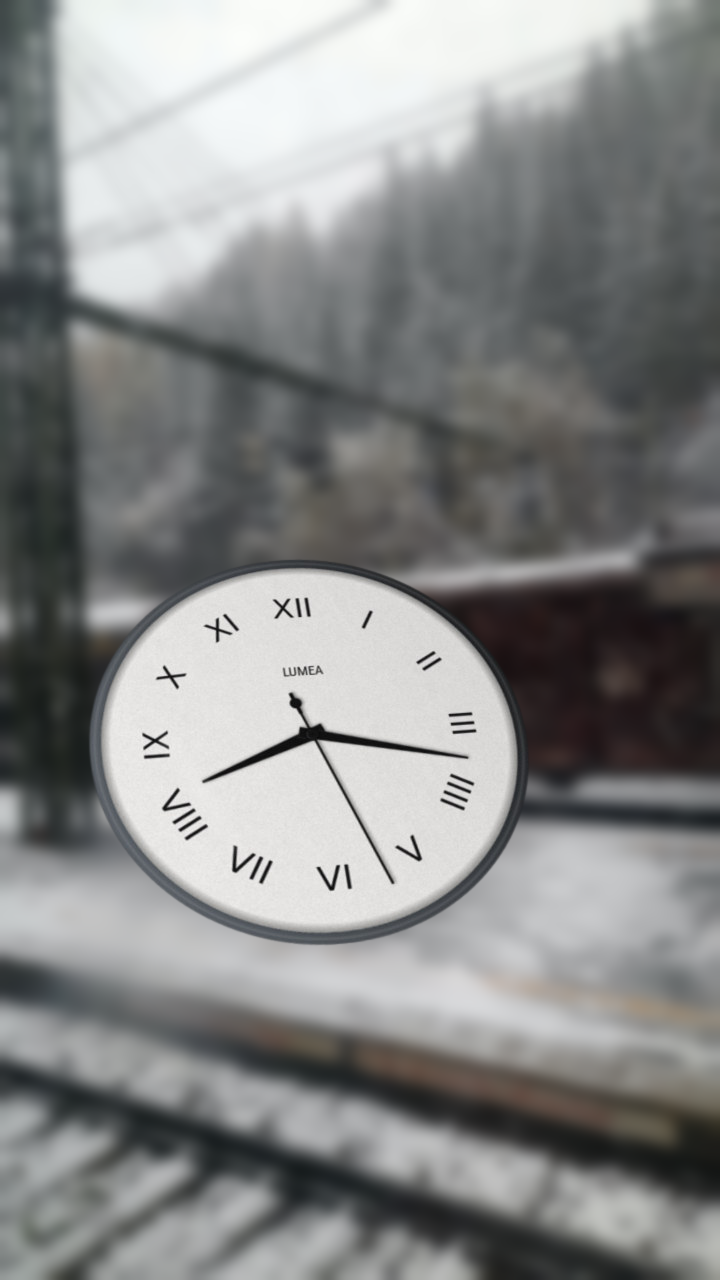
**8:17:27**
